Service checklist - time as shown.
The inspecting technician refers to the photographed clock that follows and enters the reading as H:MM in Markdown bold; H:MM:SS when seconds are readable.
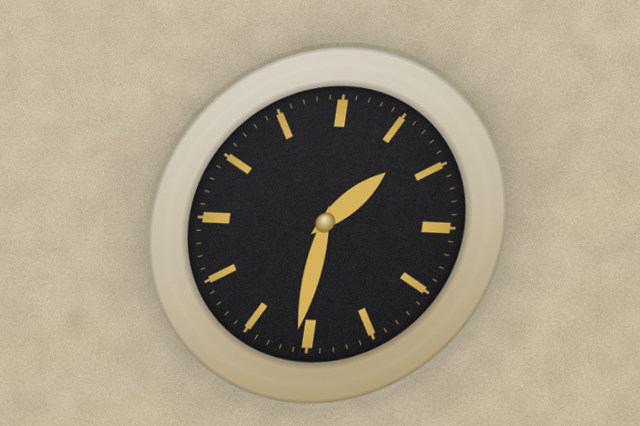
**1:31**
